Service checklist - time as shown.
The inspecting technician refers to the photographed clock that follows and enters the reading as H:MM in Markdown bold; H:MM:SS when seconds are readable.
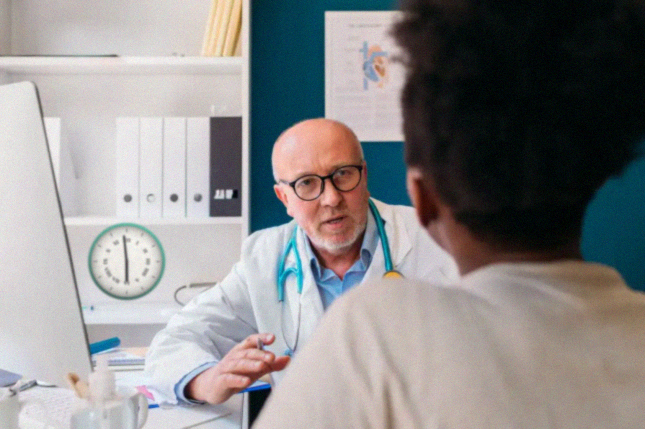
**5:59**
